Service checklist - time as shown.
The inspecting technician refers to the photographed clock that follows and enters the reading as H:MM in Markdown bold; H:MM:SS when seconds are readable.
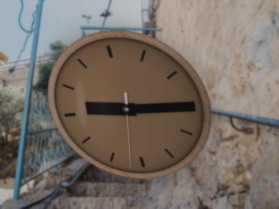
**9:15:32**
